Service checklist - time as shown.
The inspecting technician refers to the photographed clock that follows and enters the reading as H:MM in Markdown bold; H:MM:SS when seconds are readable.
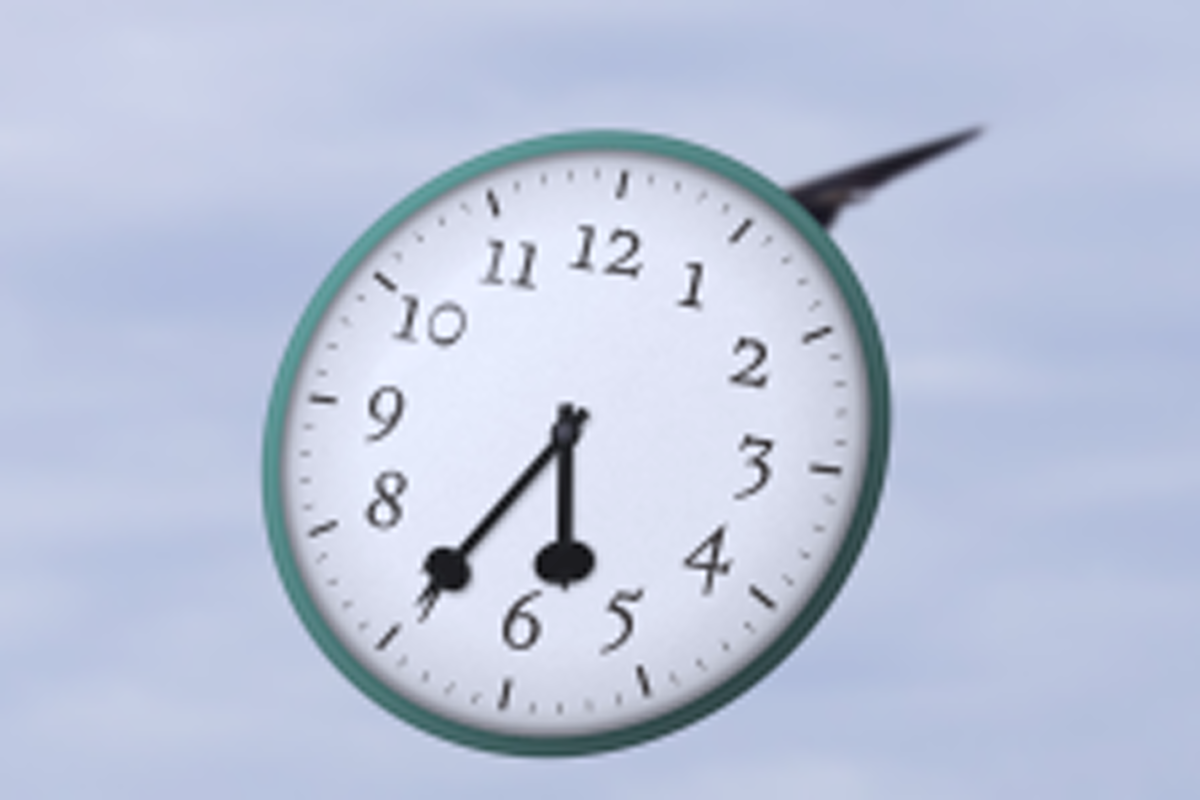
**5:35**
